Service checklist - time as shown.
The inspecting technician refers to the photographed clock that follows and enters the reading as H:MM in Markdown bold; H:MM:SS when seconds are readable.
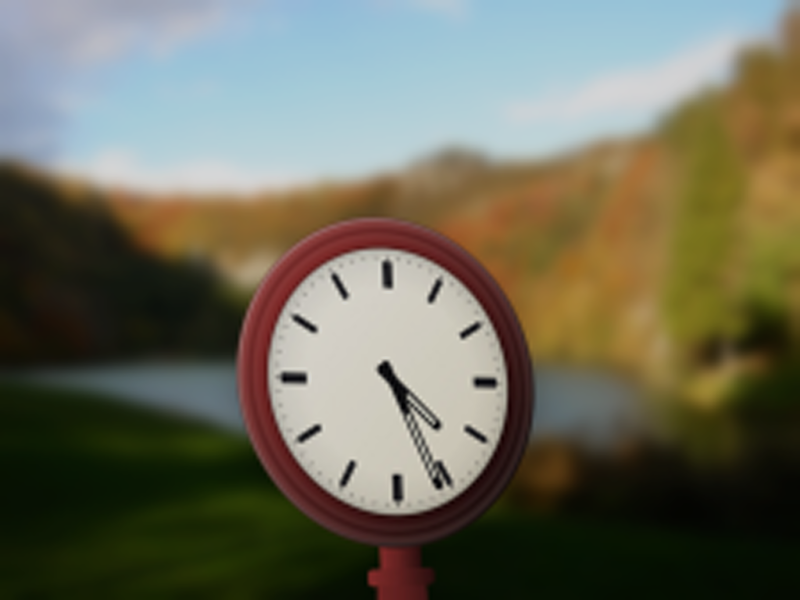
**4:26**
